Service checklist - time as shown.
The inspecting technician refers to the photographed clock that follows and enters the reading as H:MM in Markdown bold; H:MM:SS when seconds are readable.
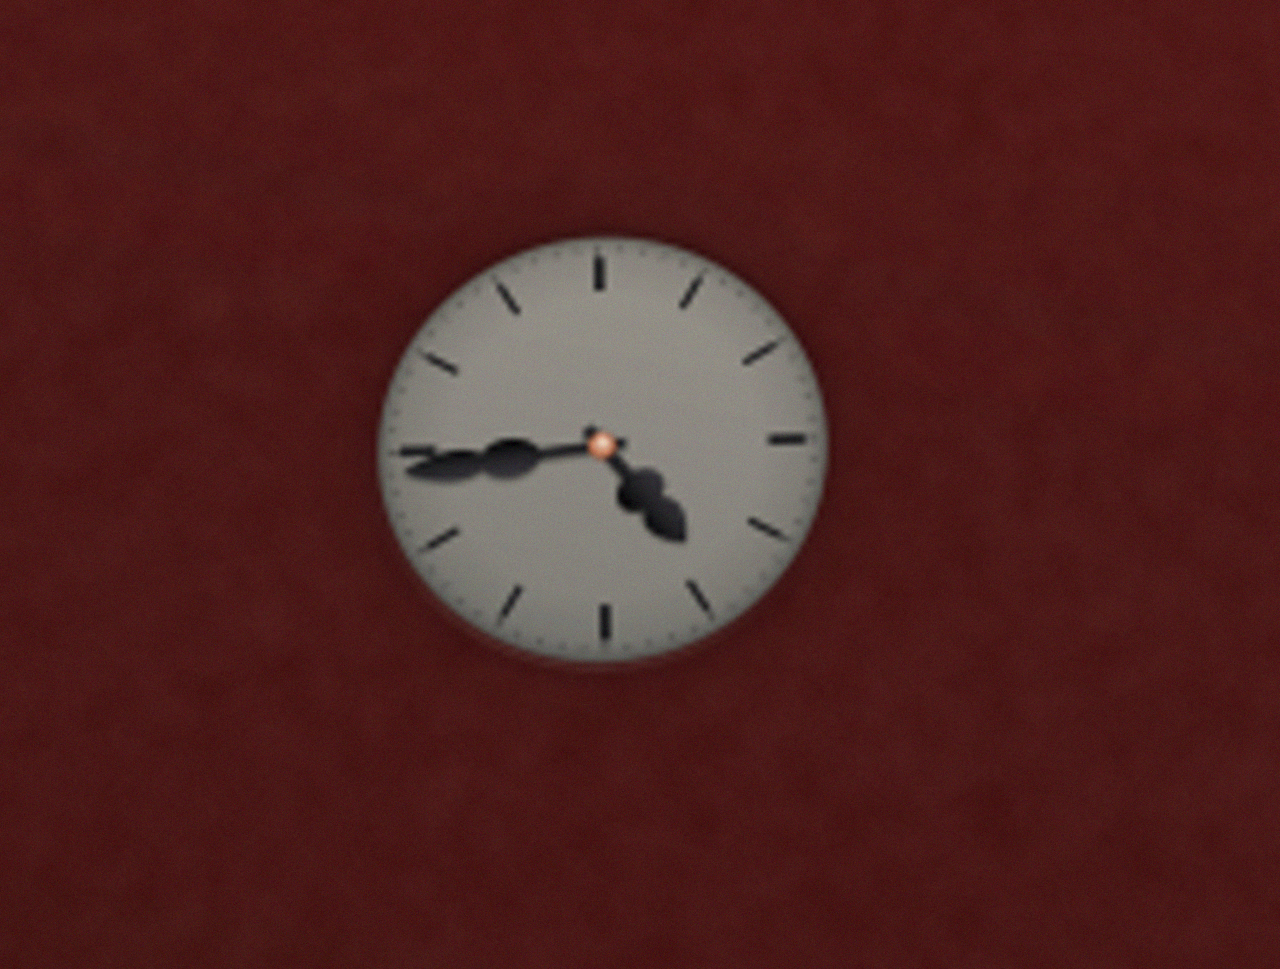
**4:44**
